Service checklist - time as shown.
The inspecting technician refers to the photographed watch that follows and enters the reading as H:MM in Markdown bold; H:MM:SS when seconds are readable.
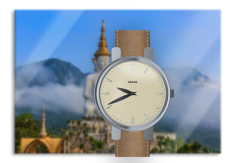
**9:41**
